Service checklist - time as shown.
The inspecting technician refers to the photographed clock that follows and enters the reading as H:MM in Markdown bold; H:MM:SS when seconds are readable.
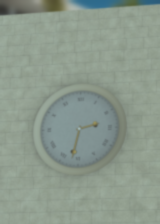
**2:32**
